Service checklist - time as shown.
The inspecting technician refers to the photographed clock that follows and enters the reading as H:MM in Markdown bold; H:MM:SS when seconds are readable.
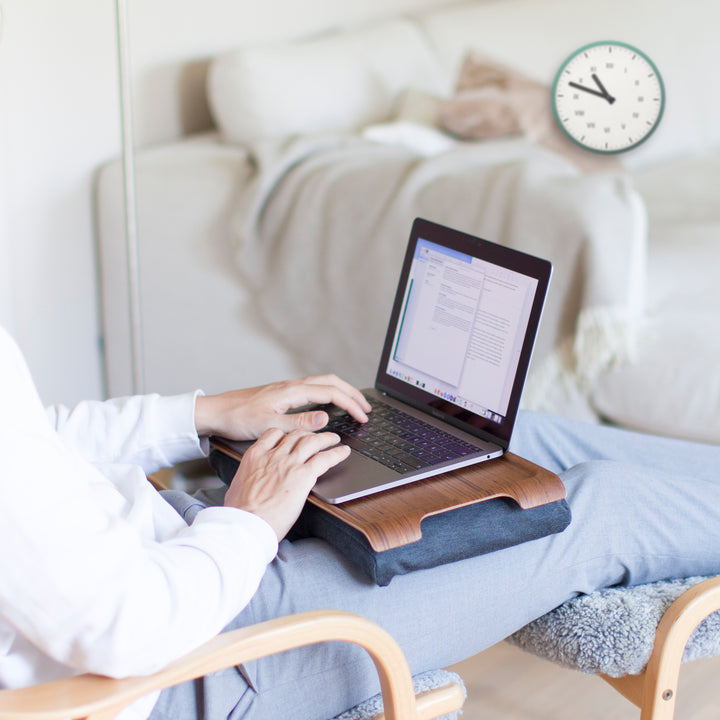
**10:48**
